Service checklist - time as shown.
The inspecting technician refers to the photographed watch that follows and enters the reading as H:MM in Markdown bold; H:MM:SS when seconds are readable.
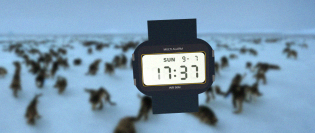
**17:37**
